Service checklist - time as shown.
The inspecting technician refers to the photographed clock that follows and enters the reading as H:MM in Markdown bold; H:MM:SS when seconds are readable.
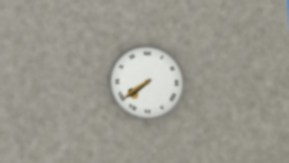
**7:39**
